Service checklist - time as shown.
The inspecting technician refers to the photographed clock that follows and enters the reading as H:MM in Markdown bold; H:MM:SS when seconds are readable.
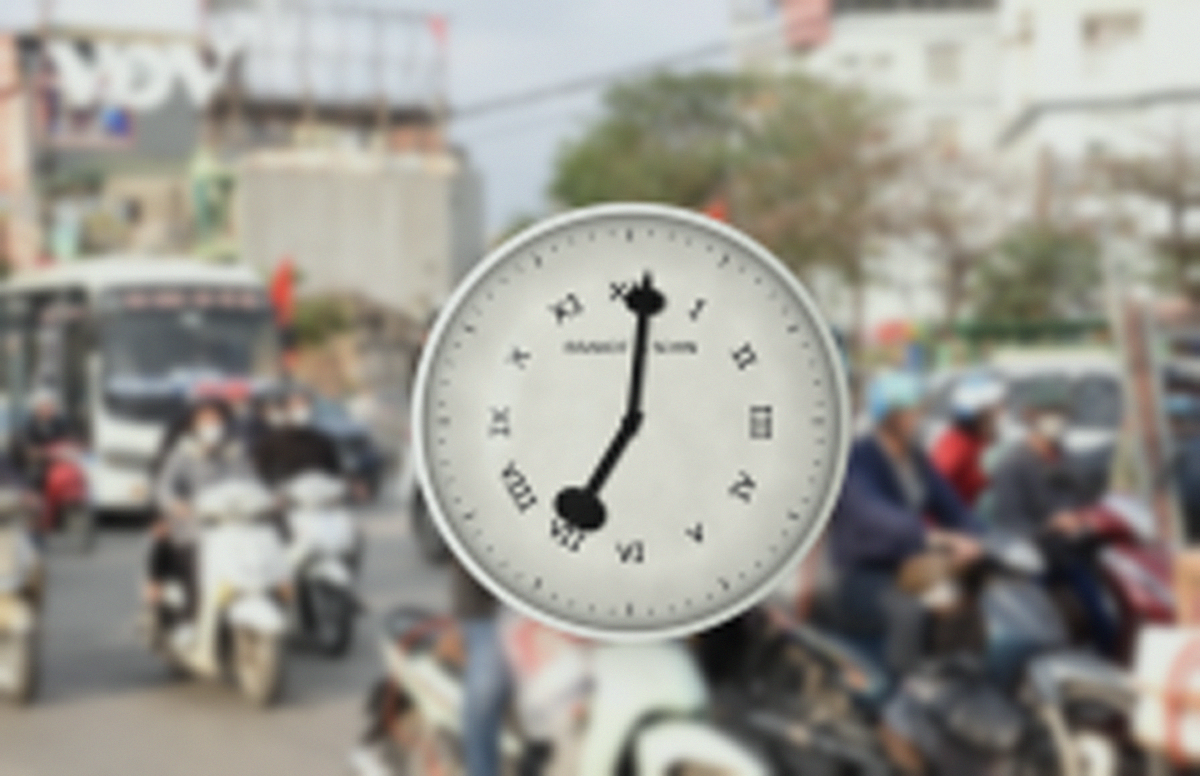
**7:01**
